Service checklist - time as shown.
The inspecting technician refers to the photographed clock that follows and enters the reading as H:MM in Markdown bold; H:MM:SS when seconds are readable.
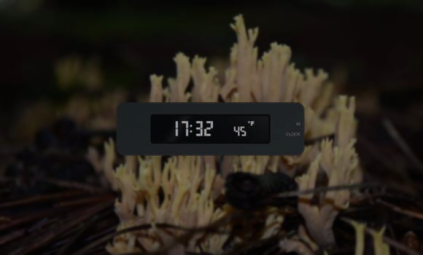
**17:32**
